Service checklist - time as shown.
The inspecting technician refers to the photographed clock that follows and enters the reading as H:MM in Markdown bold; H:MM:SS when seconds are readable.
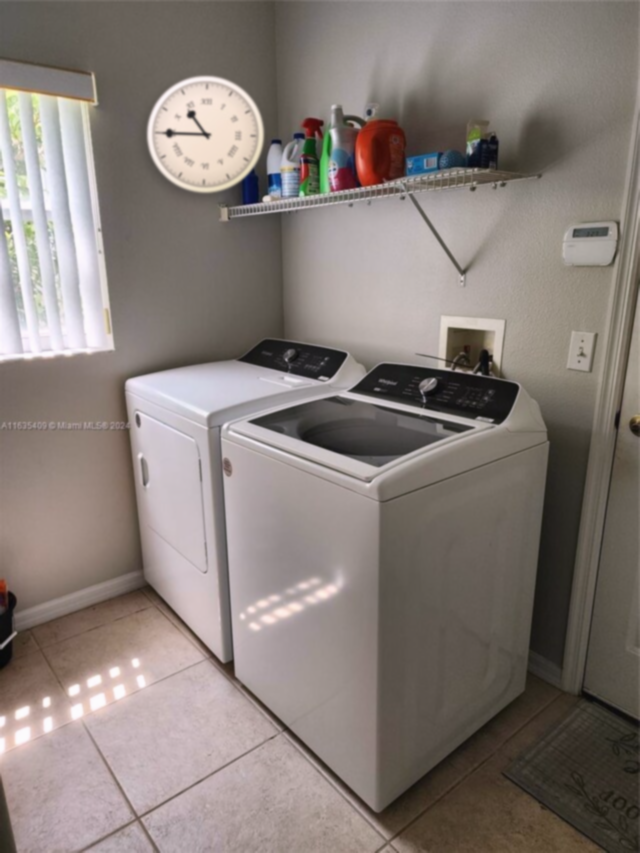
**10:45**
